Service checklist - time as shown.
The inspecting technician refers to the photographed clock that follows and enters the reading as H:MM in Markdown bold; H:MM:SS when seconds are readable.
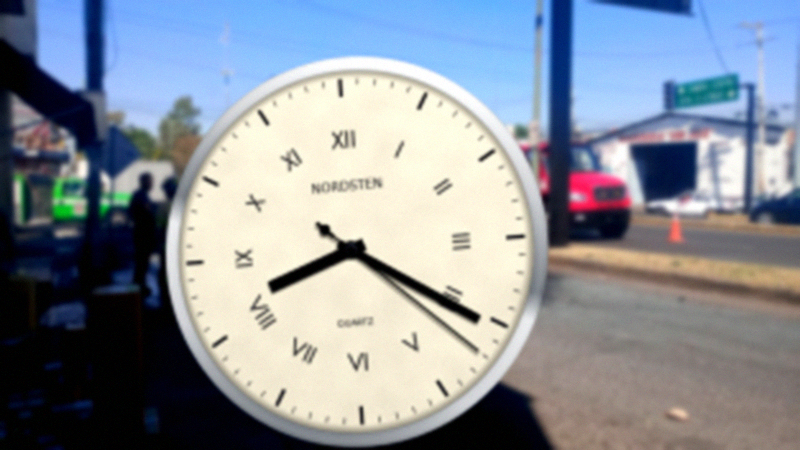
**8:20:22**
